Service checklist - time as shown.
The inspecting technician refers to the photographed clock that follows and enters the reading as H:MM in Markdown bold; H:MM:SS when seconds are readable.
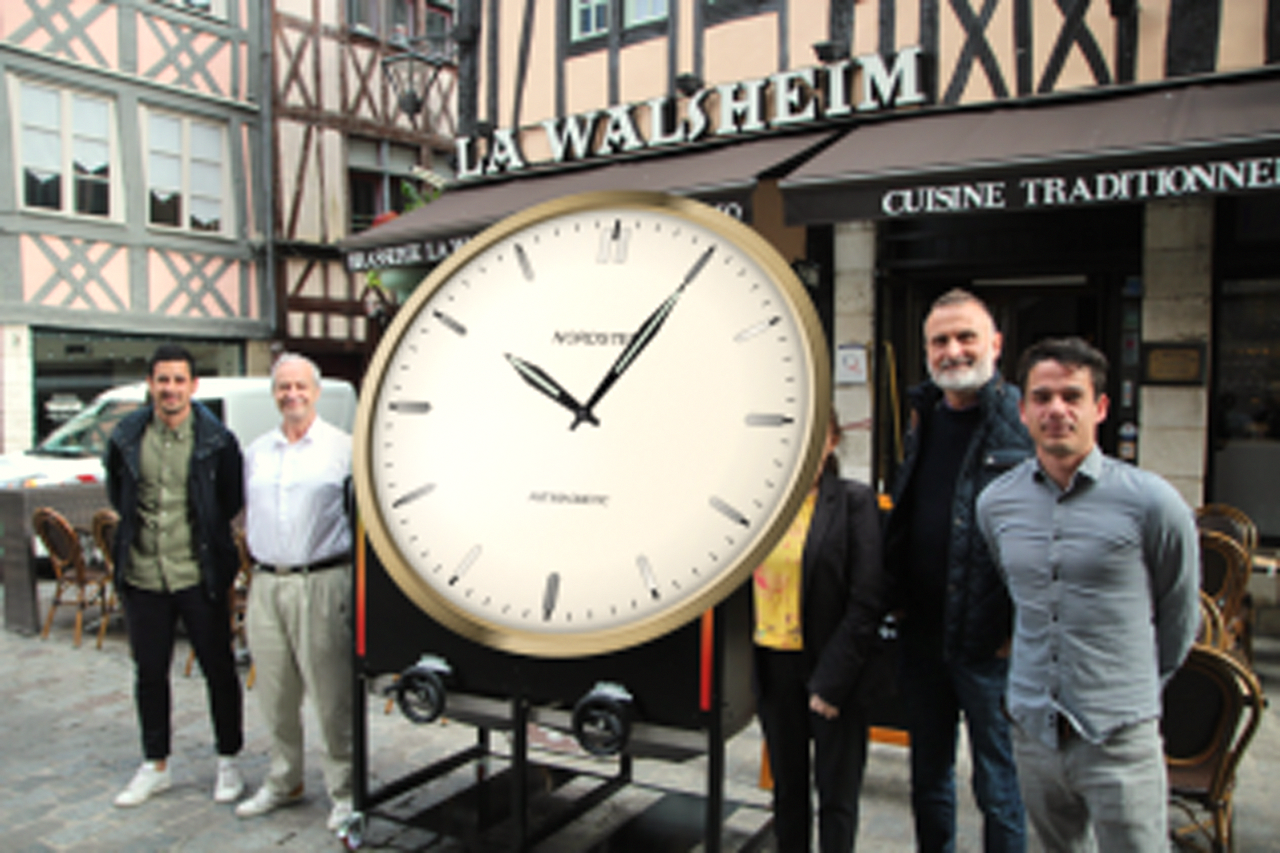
**10:05**
